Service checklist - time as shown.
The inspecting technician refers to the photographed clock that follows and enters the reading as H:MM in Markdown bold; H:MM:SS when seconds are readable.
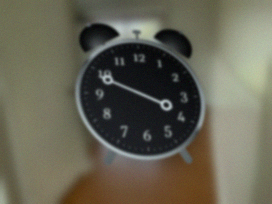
**3:49**
